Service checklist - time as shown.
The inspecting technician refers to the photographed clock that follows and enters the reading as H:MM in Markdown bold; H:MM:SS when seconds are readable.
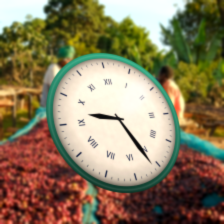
**9:26**
